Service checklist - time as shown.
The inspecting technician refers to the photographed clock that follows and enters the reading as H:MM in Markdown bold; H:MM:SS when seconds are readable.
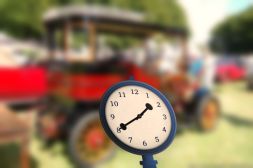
**1:40**
